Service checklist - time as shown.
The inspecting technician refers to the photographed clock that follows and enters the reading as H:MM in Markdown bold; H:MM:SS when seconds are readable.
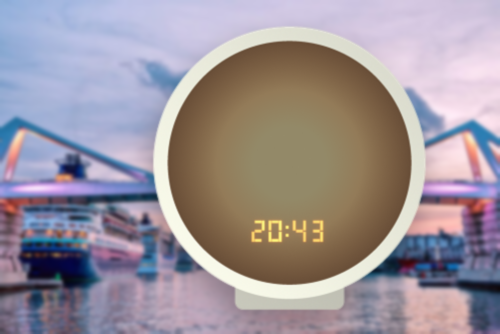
**20:43**
